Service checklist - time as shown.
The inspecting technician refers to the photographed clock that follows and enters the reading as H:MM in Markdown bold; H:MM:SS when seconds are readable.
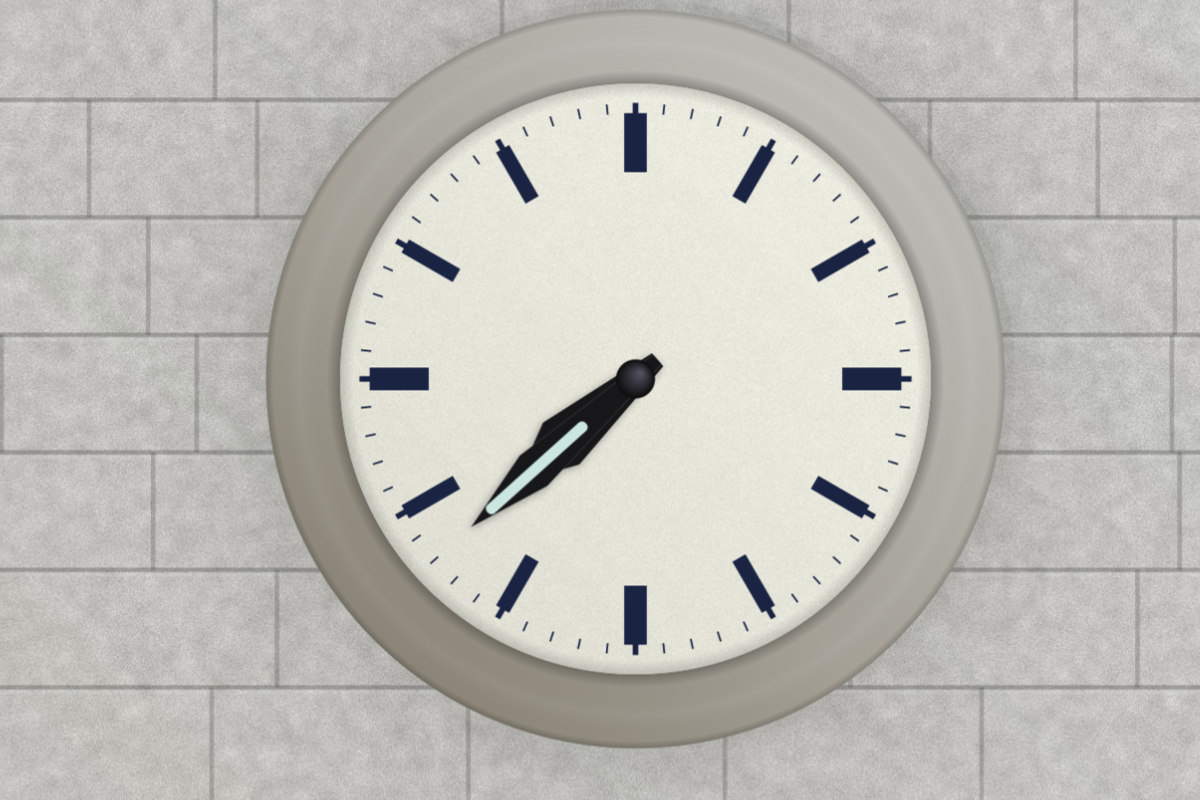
**7:38**
